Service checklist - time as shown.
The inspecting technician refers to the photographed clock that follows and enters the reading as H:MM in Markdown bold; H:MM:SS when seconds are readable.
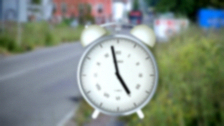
**4:58**
